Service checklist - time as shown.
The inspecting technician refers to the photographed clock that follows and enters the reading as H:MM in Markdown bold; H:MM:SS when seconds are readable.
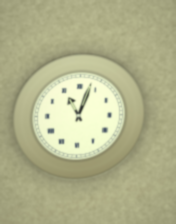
**11:03**
